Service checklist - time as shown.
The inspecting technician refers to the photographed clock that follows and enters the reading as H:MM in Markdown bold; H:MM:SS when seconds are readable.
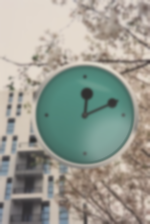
**12:11**
